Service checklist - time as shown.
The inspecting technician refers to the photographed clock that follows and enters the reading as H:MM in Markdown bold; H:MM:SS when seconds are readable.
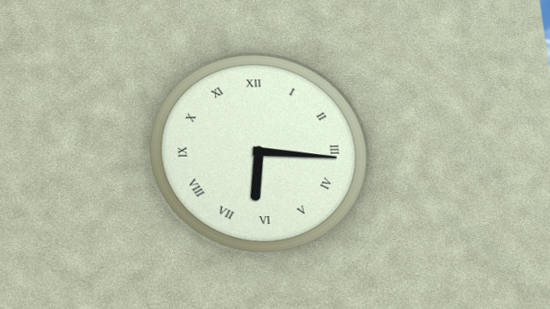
**6:16**
